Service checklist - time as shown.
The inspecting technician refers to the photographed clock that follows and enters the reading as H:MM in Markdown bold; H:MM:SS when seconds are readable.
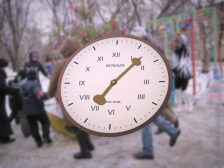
**7:07**
